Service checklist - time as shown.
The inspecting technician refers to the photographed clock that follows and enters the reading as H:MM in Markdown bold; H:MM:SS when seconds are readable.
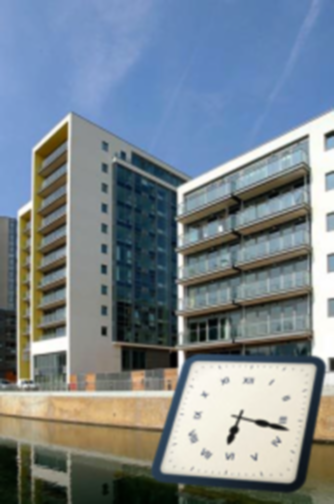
**6:17**
